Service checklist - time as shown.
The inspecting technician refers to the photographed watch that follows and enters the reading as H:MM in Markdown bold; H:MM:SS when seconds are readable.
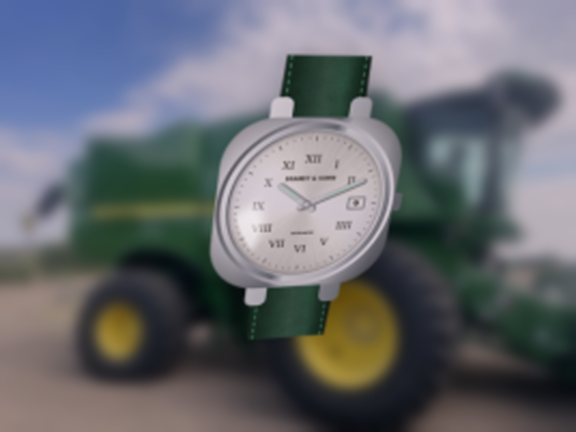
**10:11**
